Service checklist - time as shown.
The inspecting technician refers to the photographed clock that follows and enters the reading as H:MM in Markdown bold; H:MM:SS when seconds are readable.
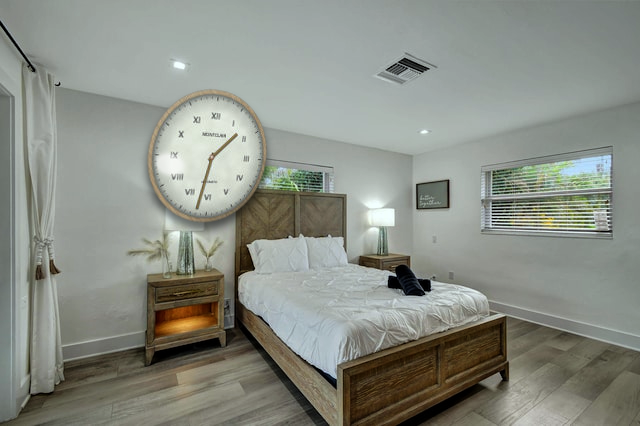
**1:32**
